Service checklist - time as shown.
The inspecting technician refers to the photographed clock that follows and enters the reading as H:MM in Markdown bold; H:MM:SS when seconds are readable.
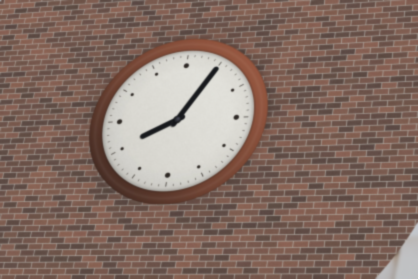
**8:05**
